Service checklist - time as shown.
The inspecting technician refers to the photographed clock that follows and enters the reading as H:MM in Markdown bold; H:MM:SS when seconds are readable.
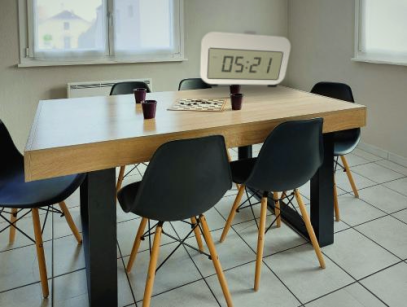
**5:21**
